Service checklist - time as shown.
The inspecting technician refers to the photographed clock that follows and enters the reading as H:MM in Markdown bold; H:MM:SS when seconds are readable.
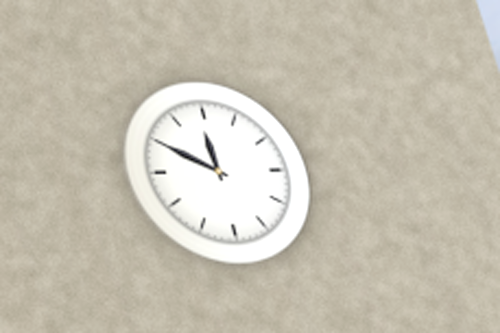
**11:50**
